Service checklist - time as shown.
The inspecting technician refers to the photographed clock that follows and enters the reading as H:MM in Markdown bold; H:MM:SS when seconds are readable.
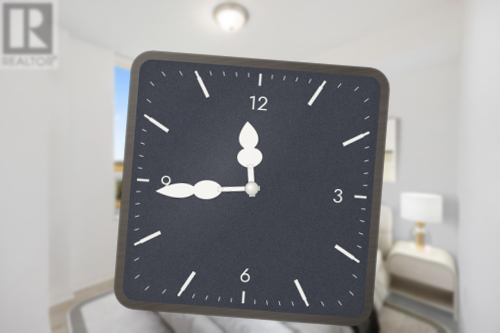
**11:44**
